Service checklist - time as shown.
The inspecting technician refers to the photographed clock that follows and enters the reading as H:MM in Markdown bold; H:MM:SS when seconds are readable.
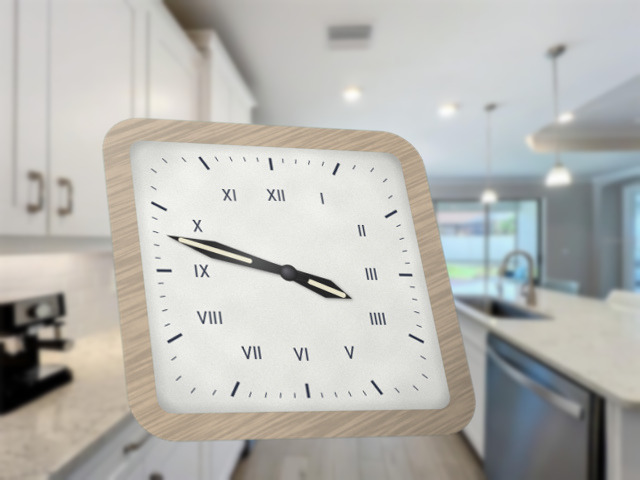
**3:48**
